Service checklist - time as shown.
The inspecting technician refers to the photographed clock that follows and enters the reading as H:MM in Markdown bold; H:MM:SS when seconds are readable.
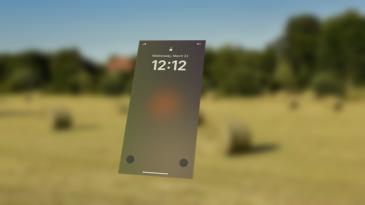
**12:12**
